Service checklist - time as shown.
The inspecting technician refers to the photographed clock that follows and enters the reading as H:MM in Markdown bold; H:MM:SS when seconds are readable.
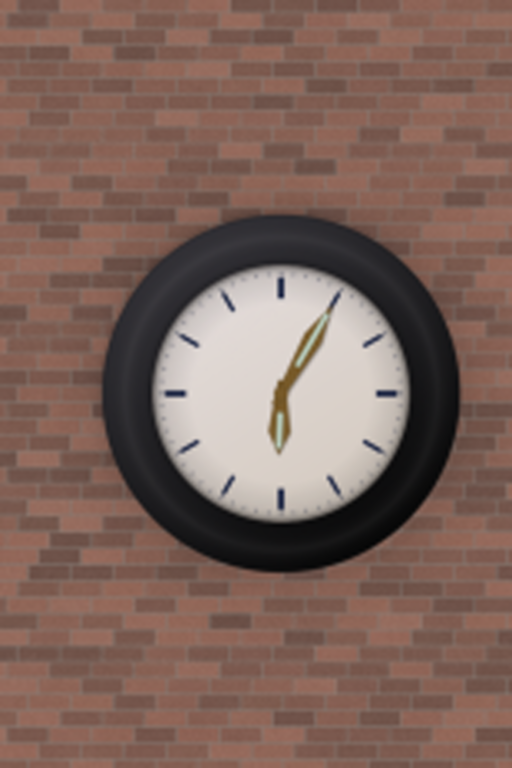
**6:05**
